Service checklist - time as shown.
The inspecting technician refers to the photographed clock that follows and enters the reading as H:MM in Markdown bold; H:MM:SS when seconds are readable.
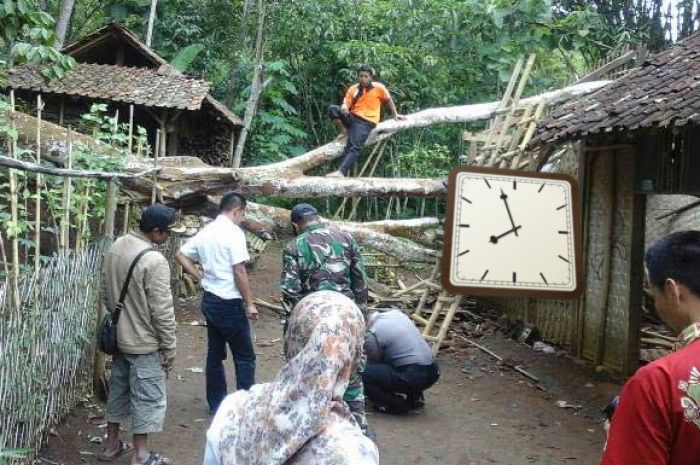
**7:57**
